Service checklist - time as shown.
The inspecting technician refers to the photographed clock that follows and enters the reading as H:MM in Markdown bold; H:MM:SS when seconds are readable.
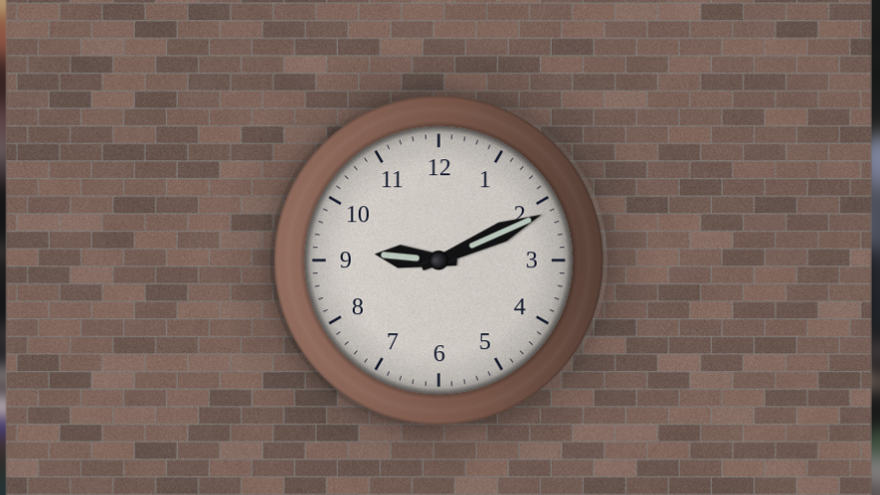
**9:11**
